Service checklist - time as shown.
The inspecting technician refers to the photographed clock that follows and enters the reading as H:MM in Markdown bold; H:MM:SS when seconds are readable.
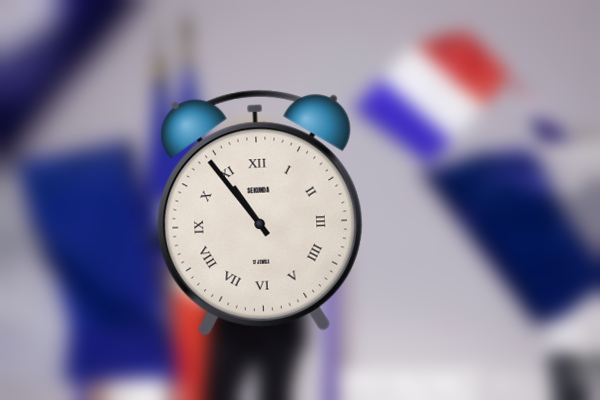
**10:54**
